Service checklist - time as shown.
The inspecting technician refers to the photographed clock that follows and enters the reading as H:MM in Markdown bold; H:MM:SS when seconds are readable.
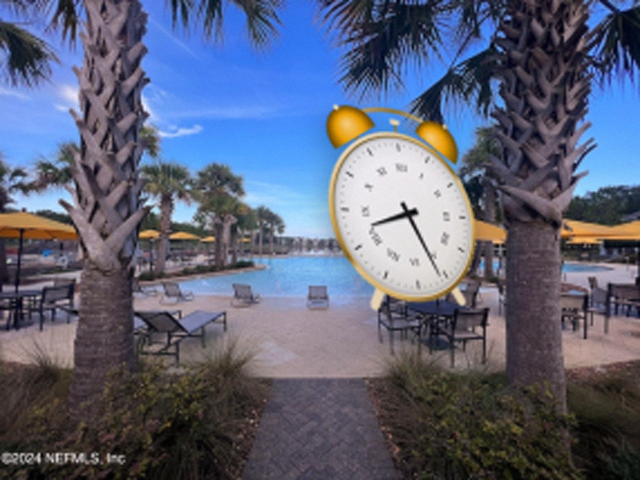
**8:26**
